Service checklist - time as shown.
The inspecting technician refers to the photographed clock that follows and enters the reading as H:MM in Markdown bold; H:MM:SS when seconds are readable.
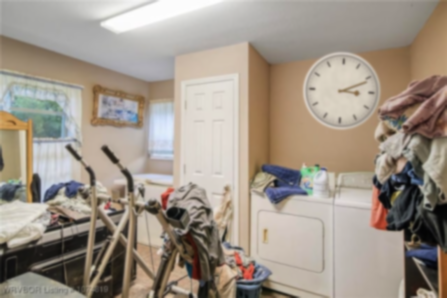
**3:11**
